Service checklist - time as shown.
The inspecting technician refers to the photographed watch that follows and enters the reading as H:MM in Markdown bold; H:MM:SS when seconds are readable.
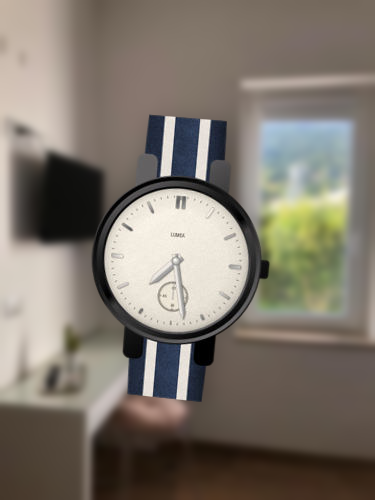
**7:28**
